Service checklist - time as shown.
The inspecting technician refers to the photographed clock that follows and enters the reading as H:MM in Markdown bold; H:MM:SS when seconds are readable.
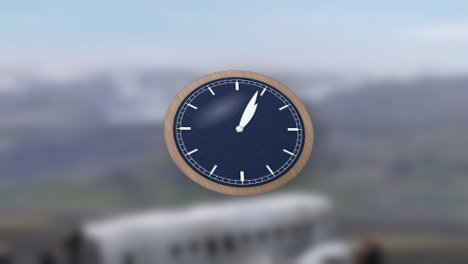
**1:04**
